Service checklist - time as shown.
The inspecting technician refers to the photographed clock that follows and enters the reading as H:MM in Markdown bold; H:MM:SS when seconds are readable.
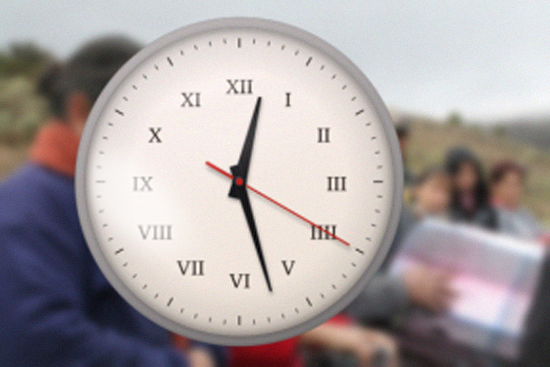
**12:27:20**
